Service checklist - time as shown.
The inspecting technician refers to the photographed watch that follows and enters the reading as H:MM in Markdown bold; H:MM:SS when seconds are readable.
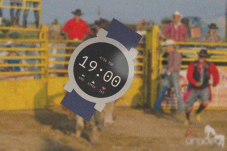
**19:00**
